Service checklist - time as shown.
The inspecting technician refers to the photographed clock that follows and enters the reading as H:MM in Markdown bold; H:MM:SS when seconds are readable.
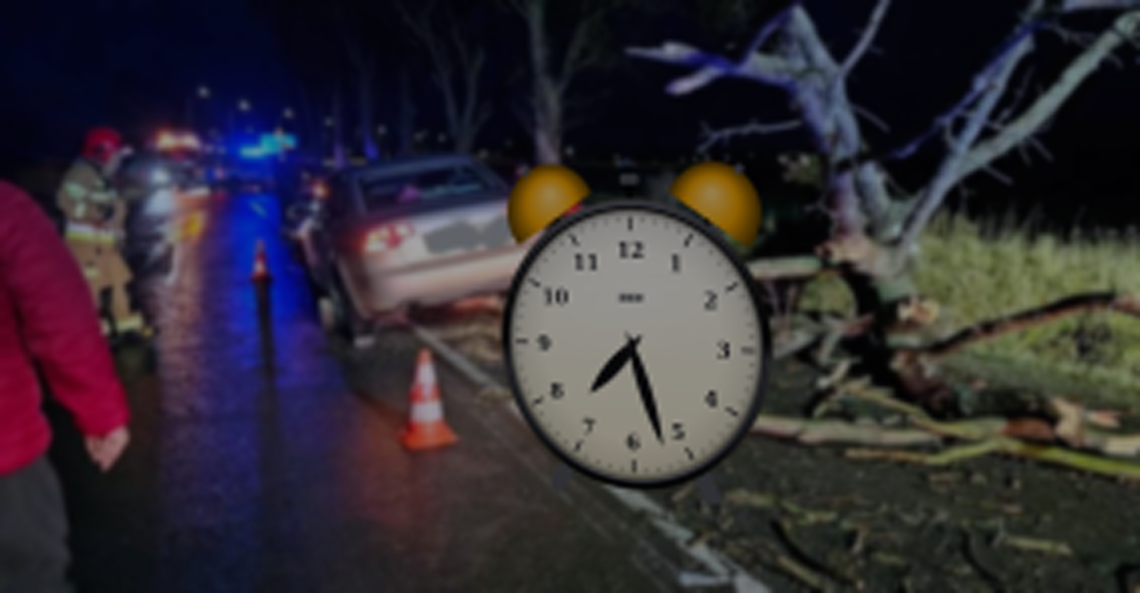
**7:27**
